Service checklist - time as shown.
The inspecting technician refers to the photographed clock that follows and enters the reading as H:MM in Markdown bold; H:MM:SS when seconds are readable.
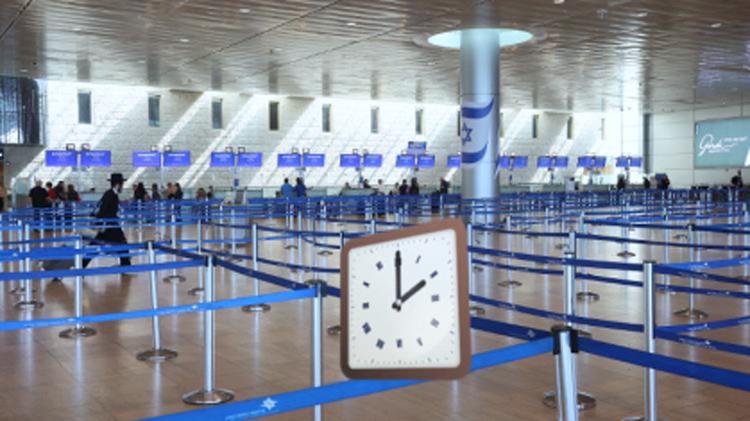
**2:00**
